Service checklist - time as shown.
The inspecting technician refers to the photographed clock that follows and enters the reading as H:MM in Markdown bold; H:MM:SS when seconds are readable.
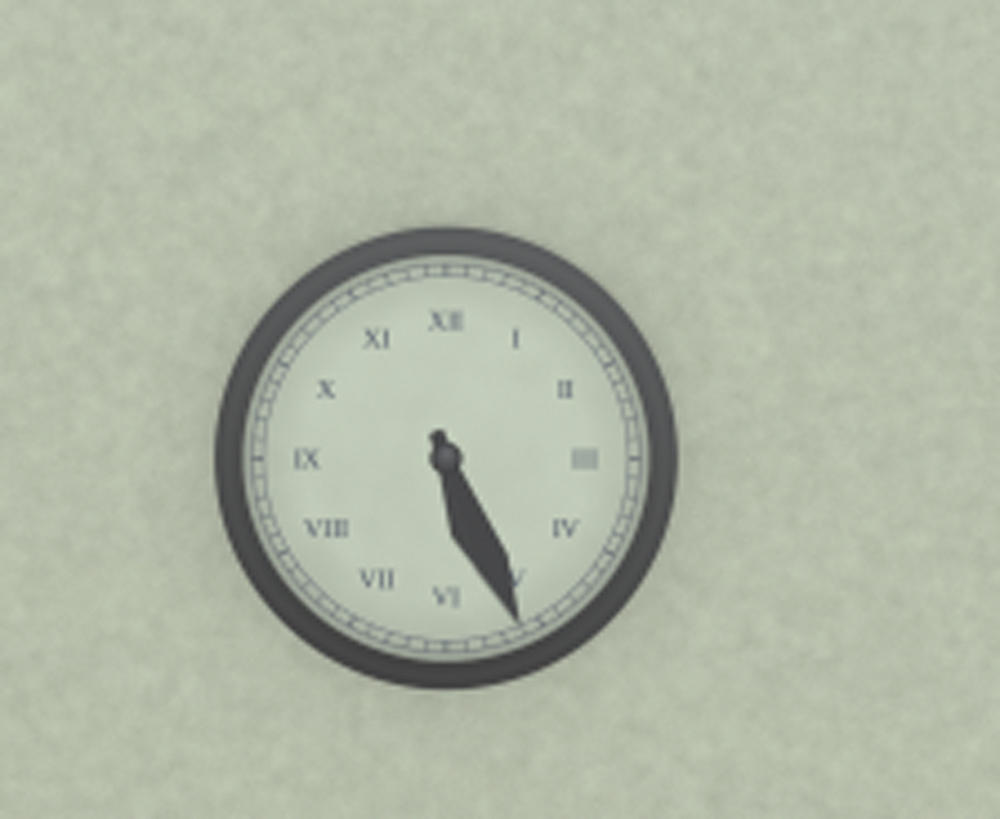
**5:26**
